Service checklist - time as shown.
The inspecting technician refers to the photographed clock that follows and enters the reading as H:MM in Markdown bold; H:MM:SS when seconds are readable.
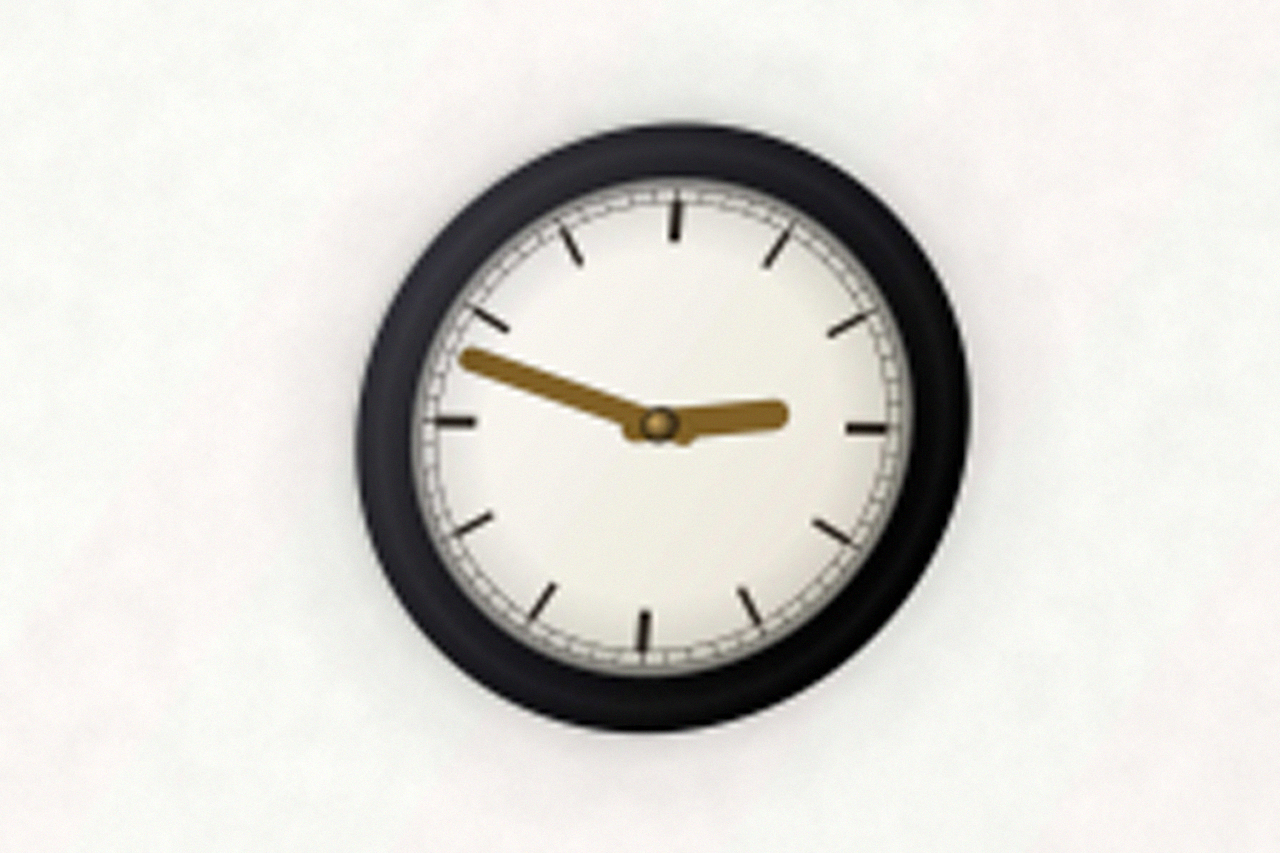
**2:48**
